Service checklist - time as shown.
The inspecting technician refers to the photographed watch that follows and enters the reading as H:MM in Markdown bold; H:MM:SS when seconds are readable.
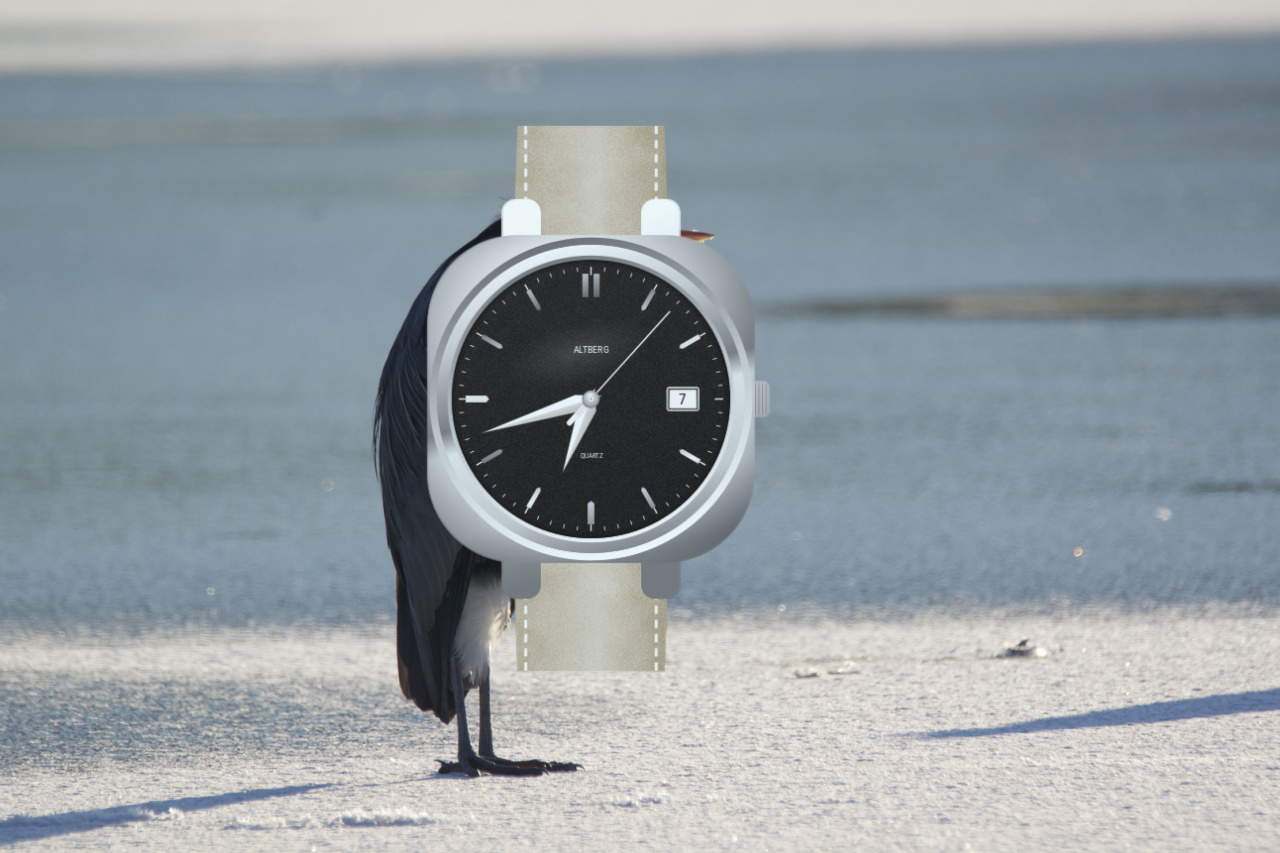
**6:42:07**
